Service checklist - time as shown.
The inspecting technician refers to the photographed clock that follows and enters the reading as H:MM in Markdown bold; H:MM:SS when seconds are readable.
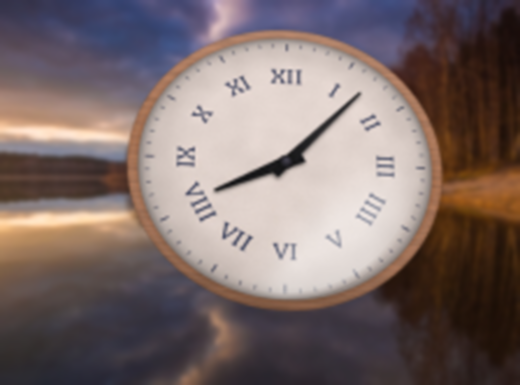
**8:07**
